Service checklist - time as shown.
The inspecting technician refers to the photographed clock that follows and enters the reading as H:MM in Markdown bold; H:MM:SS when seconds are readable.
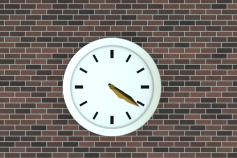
**4:21**
